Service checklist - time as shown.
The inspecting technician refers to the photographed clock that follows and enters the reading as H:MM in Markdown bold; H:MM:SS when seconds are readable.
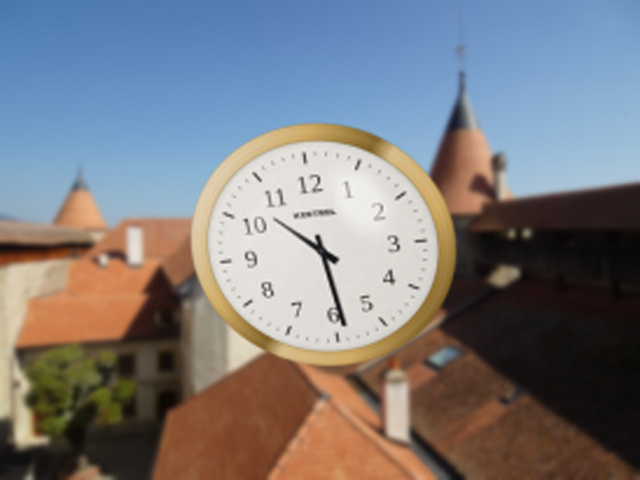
**10:29**
